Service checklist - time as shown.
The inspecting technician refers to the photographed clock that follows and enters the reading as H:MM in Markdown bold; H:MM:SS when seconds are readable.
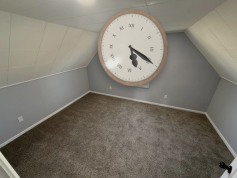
**5:20**
